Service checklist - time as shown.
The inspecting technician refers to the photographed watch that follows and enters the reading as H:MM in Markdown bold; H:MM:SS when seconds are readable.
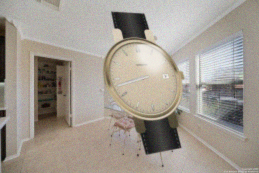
**8:43**
